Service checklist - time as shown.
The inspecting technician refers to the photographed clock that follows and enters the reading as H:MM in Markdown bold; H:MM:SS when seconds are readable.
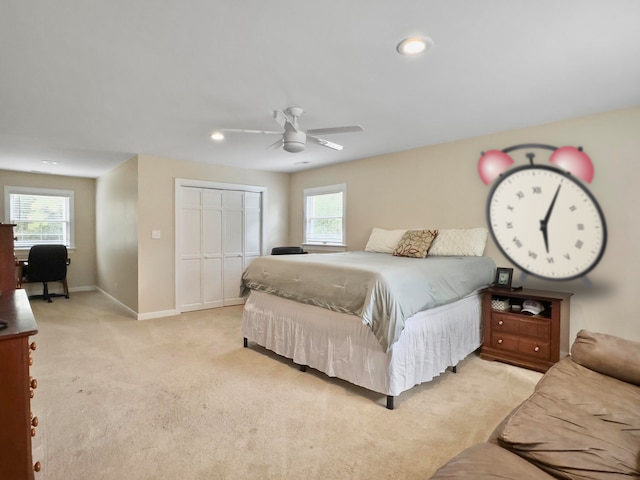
**6:05**
